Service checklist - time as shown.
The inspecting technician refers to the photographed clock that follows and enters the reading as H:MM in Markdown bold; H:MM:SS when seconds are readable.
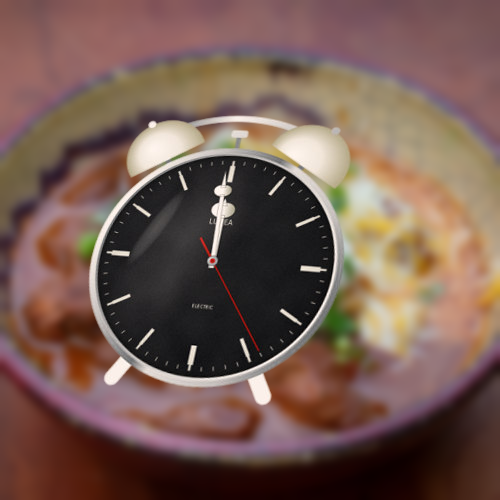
**11:59:24**
